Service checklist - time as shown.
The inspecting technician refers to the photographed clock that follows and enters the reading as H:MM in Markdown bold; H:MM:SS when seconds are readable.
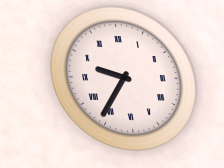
**9:36**
